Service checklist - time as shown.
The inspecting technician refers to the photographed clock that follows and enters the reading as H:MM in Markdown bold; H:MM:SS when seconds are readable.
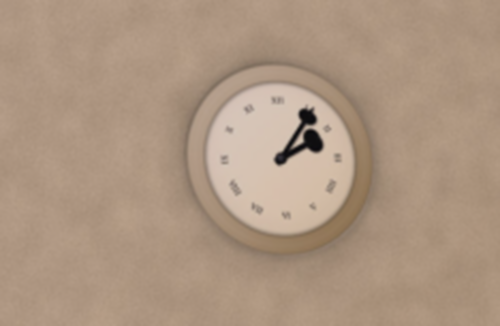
**2:06**
